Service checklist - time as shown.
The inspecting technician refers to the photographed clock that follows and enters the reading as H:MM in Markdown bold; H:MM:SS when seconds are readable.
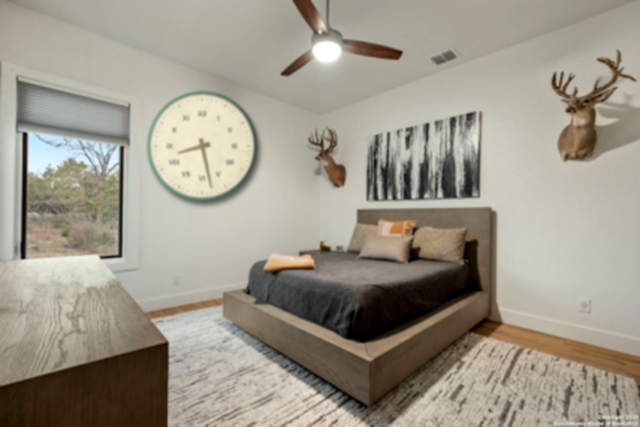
**8:28**
